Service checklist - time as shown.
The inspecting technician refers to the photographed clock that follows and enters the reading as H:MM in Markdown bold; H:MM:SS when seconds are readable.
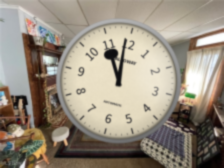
**10:59**
